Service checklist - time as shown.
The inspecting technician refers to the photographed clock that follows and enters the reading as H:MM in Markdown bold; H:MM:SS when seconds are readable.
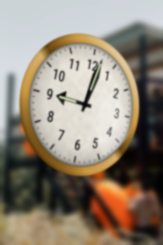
**9:02**
